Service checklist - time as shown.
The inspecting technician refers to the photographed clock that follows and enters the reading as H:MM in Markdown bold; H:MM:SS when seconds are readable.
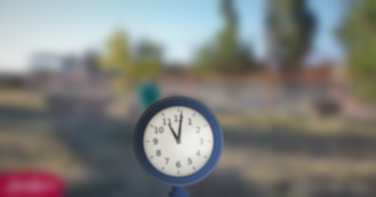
**11:01**
